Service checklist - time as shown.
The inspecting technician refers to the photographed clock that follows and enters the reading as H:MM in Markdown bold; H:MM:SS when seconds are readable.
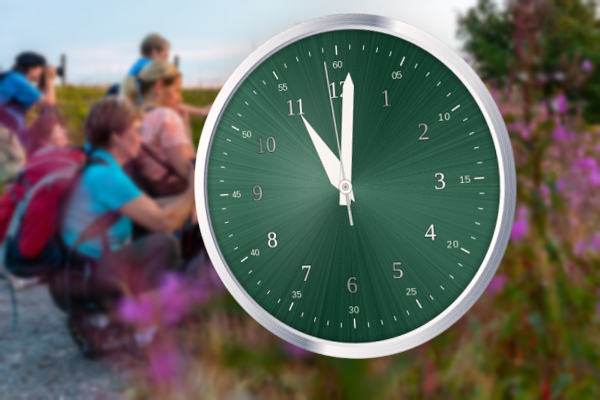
**11:00:59**
